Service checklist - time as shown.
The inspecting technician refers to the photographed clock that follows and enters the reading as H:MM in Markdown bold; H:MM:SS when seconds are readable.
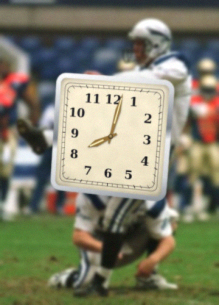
**8:02**
